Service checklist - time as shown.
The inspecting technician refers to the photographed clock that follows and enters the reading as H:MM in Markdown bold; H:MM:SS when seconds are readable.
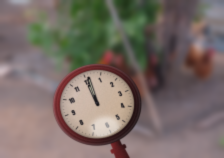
**12:01**
